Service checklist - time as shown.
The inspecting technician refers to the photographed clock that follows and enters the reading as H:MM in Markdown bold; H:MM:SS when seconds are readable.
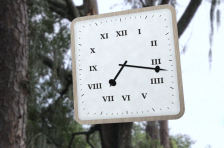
**7:17**
